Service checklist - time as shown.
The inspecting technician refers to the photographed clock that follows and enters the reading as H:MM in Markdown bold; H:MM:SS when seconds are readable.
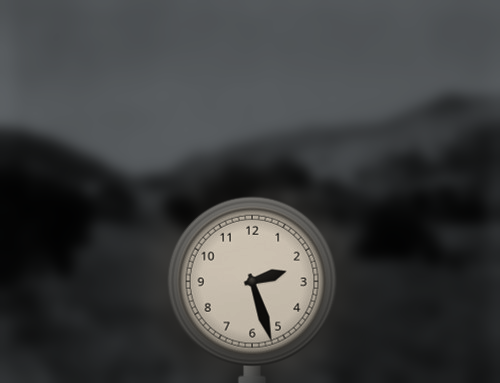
**2:27**
